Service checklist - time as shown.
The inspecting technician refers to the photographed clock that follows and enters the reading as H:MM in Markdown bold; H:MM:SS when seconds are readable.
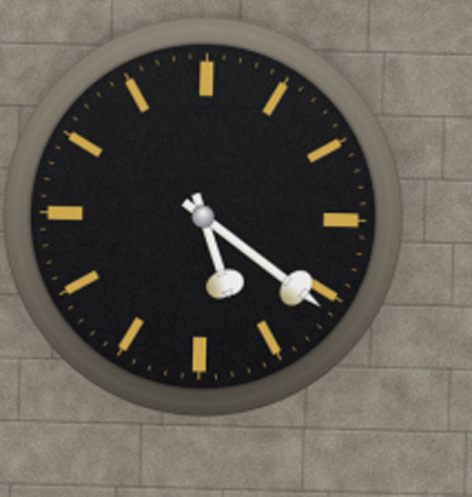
**5:21**
